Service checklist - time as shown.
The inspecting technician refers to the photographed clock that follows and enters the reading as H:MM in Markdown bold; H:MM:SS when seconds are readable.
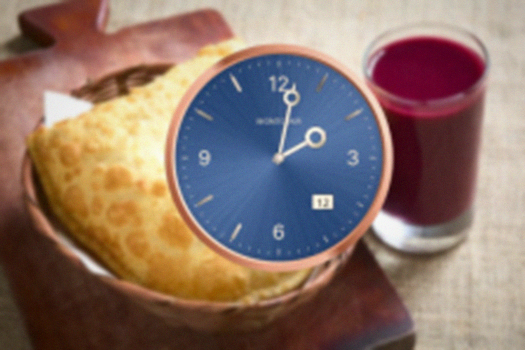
**2:02**
